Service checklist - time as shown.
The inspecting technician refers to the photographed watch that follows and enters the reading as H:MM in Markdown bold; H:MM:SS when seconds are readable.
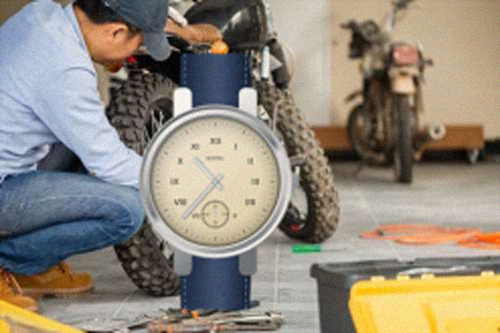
**10:37**
